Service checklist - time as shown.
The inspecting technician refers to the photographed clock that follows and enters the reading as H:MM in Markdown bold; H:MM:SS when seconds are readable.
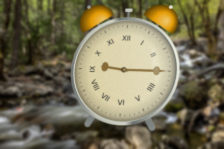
**9:15**
